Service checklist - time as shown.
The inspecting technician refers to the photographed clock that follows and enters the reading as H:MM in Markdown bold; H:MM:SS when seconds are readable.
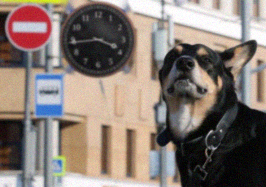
**3:44**
